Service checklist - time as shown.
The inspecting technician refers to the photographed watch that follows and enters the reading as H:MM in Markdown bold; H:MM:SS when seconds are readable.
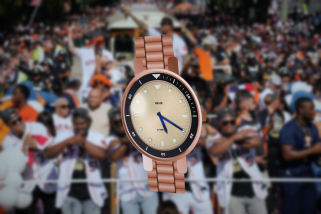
**5:20**
